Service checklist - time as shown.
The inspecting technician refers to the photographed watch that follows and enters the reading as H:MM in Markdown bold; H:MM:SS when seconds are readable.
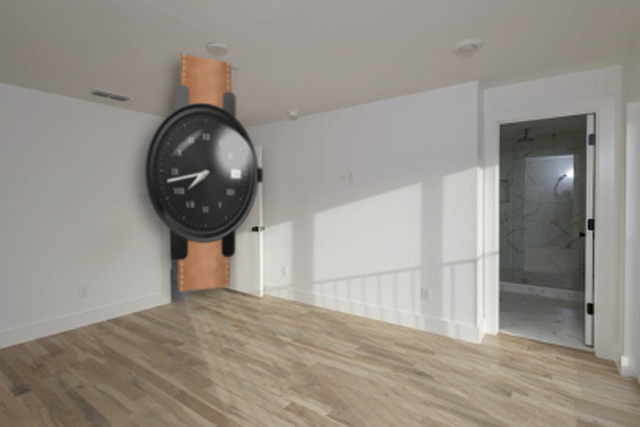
**7:43**
